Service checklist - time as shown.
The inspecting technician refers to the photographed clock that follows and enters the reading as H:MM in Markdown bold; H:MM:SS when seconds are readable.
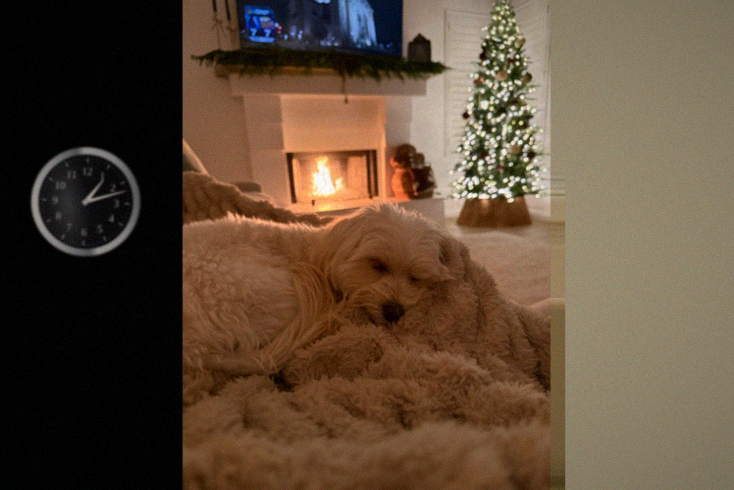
**1:12**
